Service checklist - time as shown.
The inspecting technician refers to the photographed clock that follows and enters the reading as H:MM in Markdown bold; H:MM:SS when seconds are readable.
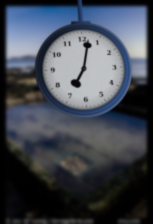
**7:02**
